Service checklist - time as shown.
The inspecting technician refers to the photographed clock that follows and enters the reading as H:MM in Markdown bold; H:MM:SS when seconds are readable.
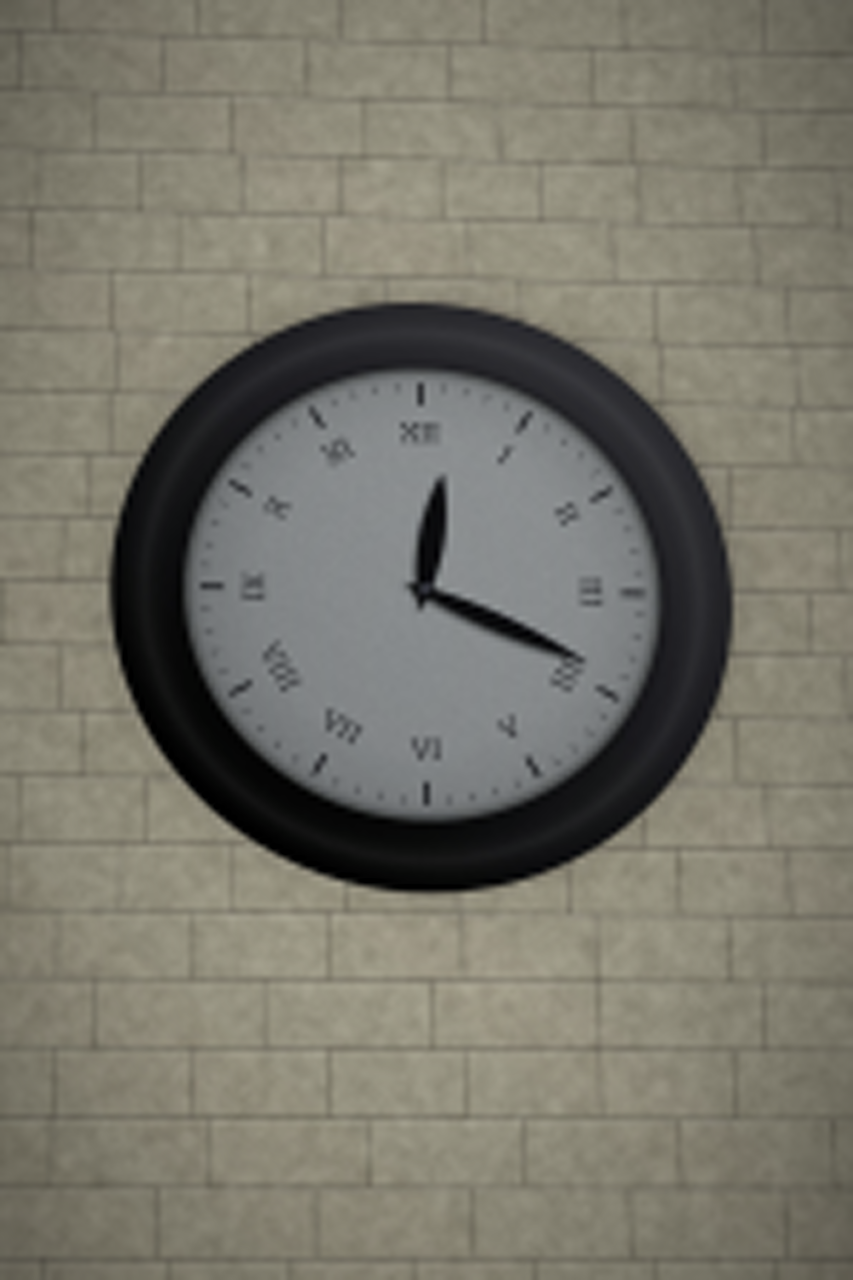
**12:19**
